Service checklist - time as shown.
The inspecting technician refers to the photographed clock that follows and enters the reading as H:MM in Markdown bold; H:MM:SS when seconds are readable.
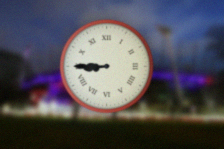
**8:45**
